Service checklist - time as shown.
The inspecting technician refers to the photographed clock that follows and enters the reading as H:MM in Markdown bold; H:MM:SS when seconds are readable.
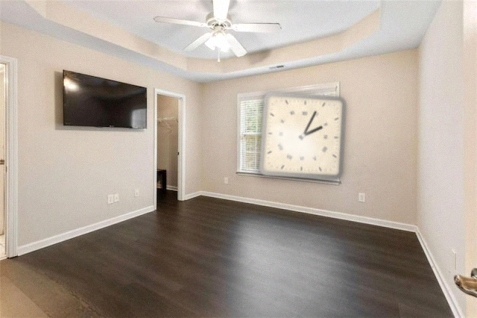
**2:04**
